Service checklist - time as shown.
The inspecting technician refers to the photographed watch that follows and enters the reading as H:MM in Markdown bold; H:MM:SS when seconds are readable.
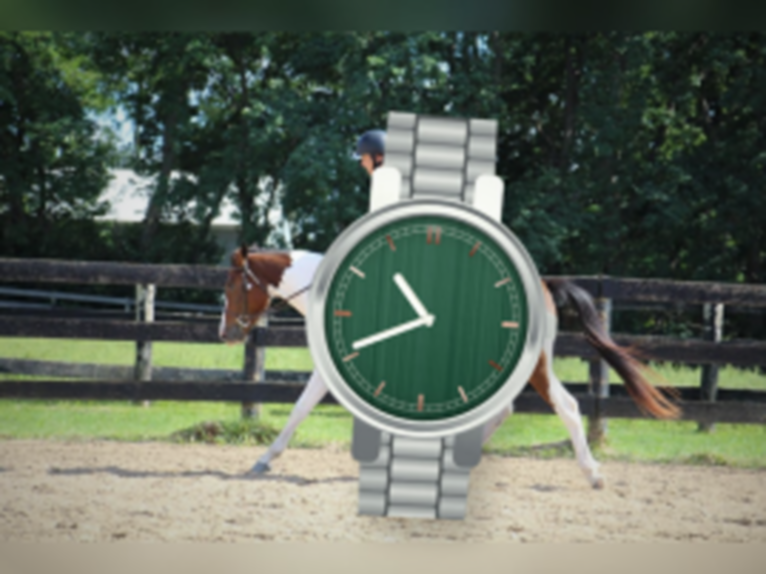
**10:41**
